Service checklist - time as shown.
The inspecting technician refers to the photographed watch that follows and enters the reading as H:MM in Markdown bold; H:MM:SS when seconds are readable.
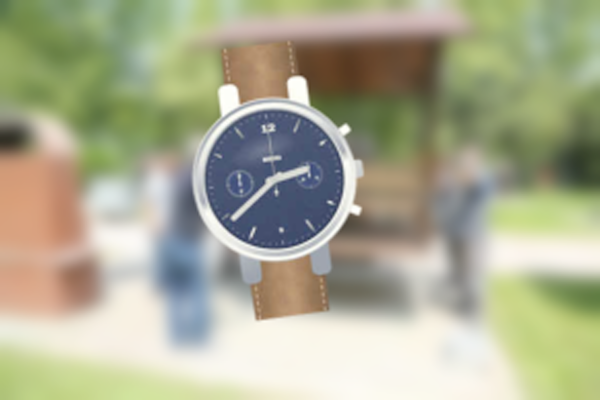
**2:39**
